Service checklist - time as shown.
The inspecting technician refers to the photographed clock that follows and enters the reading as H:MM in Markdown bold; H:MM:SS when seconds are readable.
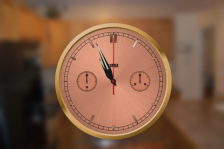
**10:56**
